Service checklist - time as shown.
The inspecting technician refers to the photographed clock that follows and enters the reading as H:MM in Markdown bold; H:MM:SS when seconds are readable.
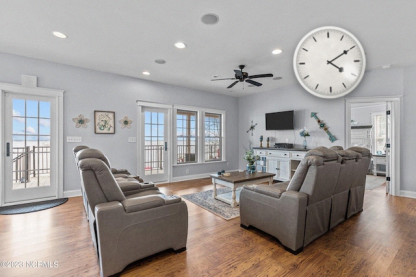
**4:10**
